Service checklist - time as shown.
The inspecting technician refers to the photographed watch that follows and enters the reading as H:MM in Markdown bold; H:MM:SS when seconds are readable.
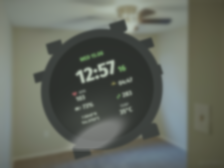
**12:57**
